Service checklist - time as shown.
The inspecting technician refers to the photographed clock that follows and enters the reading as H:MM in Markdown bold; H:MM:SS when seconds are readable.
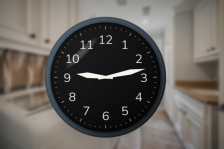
**9:13**
